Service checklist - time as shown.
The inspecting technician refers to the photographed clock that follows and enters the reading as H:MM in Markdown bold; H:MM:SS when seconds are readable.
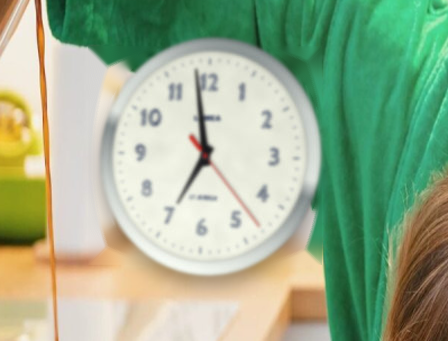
**6:58:23**
